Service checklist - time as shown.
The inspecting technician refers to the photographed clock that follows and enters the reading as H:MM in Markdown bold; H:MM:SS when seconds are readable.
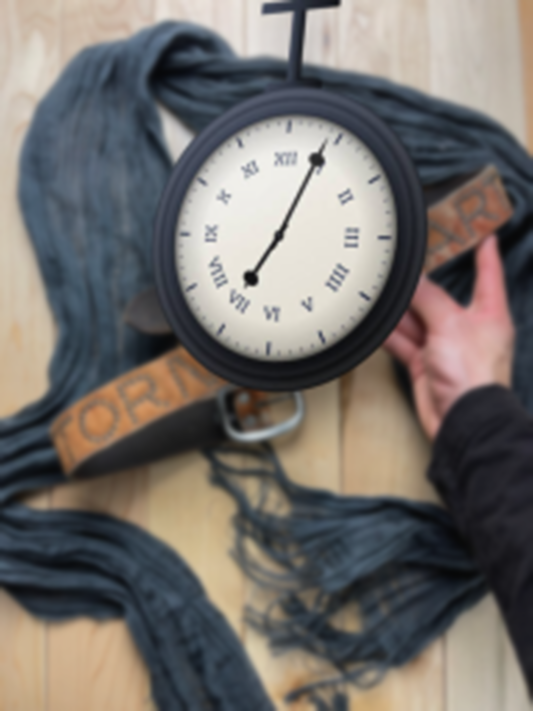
**7:04**
